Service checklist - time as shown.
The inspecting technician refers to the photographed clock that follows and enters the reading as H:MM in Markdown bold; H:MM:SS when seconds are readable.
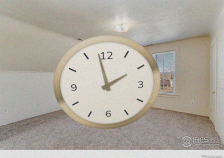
**1:58**
